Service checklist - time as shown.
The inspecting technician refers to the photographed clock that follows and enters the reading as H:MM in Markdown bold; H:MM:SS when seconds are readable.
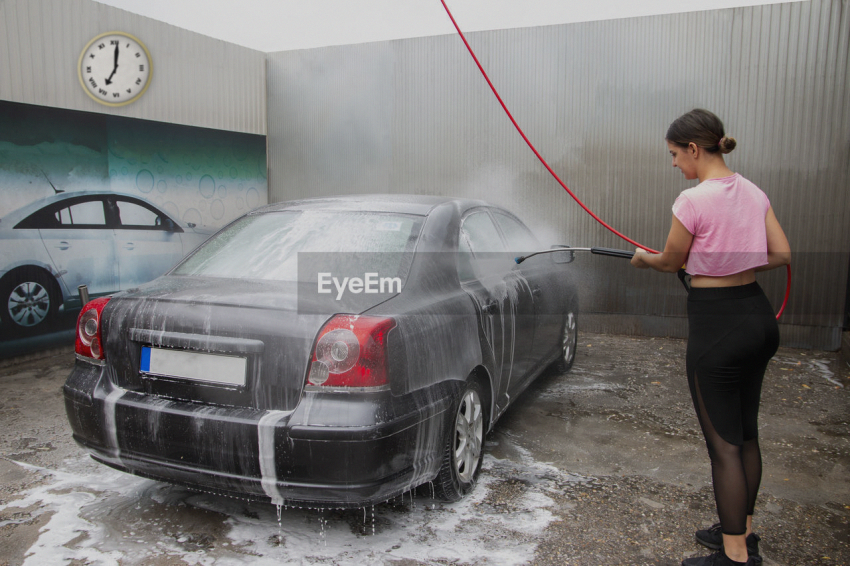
**7:01**
